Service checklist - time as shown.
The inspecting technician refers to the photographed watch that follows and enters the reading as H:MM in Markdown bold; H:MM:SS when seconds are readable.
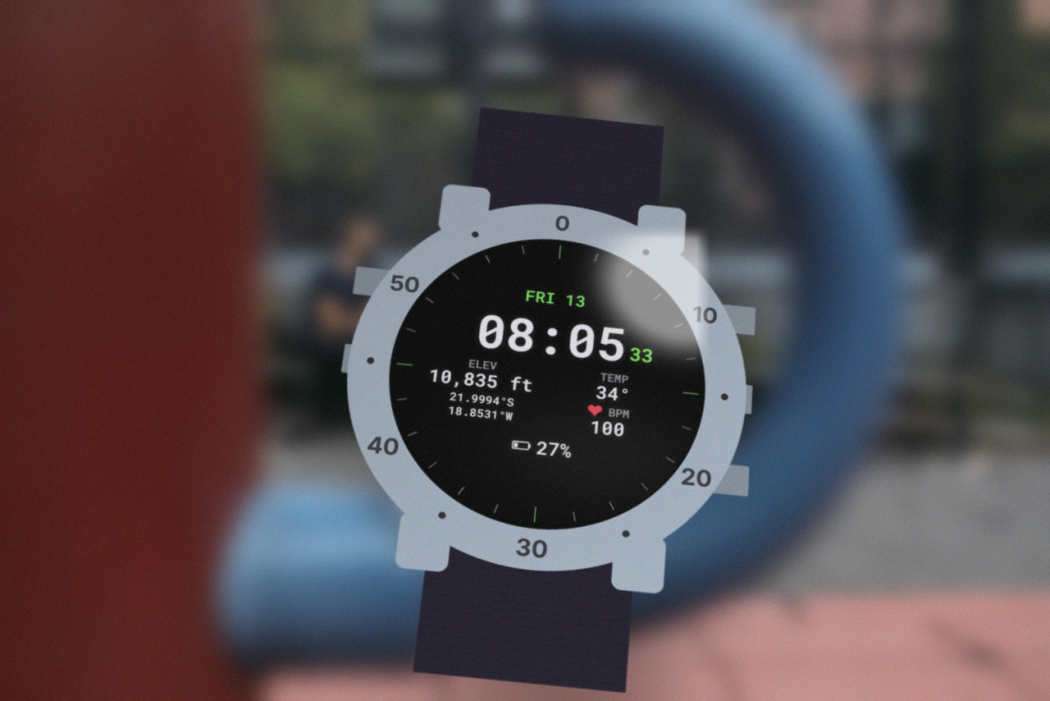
**8:05:33**
